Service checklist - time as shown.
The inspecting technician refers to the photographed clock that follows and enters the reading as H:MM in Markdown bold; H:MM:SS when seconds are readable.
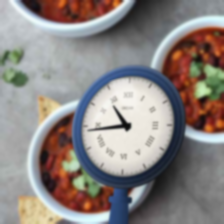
**10:44**
